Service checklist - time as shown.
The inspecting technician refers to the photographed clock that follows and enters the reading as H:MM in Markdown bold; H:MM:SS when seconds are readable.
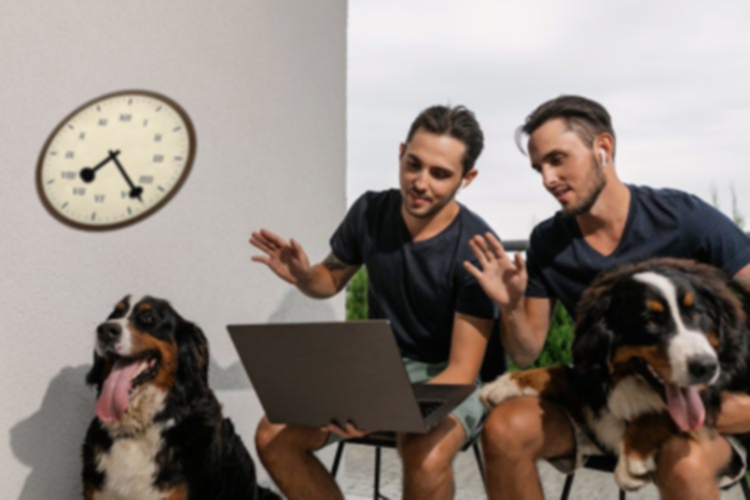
**7:23**
